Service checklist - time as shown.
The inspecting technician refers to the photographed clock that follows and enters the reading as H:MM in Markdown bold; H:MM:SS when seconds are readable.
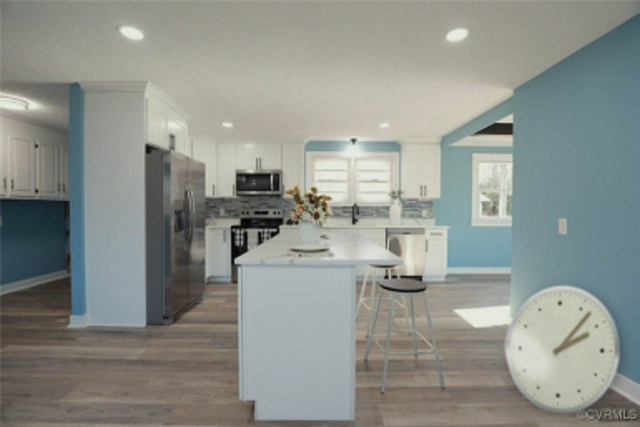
**2:07**
